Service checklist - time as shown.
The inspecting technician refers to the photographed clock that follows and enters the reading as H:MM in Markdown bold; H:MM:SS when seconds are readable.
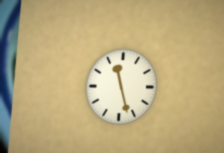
**11:27**
